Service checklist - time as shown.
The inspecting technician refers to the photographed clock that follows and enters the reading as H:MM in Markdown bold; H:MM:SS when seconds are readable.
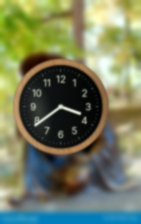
**3:39**
